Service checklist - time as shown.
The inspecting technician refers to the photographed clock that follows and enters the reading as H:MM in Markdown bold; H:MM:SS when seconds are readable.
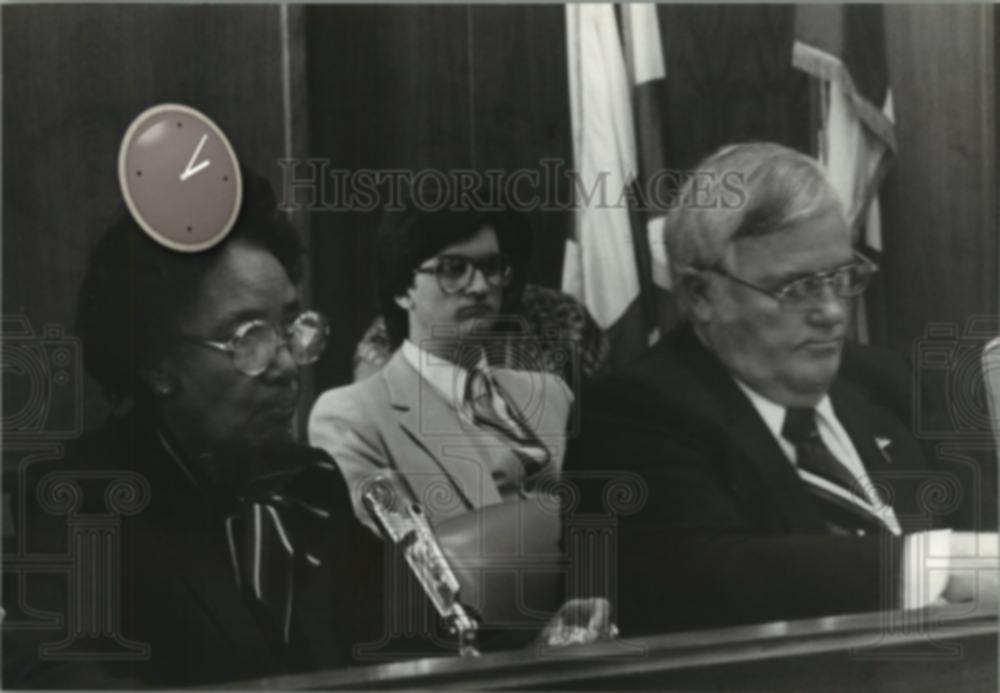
**2:06**
